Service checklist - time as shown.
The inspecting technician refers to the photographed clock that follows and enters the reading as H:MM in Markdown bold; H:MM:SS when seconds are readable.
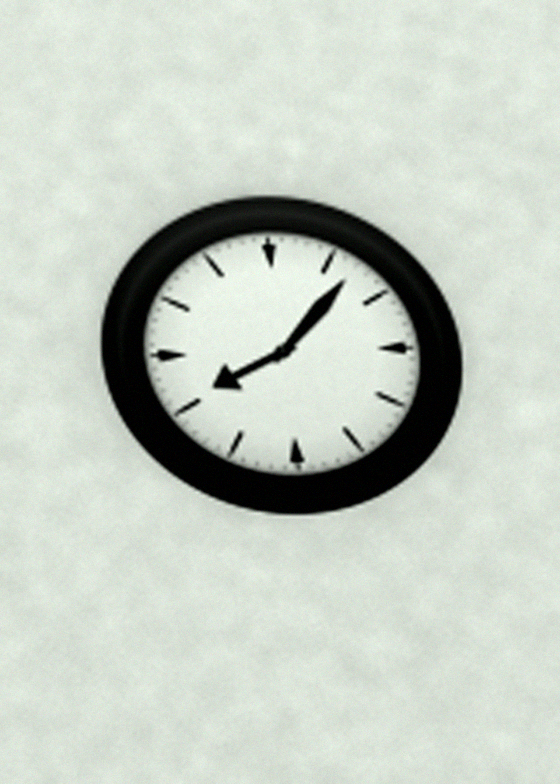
**8:07**
